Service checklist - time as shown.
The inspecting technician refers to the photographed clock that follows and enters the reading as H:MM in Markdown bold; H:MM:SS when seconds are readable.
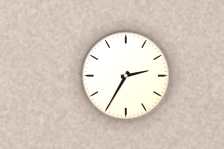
**2:35**
